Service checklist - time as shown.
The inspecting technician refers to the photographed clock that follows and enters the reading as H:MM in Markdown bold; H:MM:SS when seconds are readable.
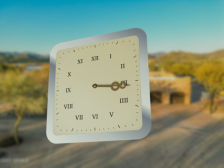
**3:16**
